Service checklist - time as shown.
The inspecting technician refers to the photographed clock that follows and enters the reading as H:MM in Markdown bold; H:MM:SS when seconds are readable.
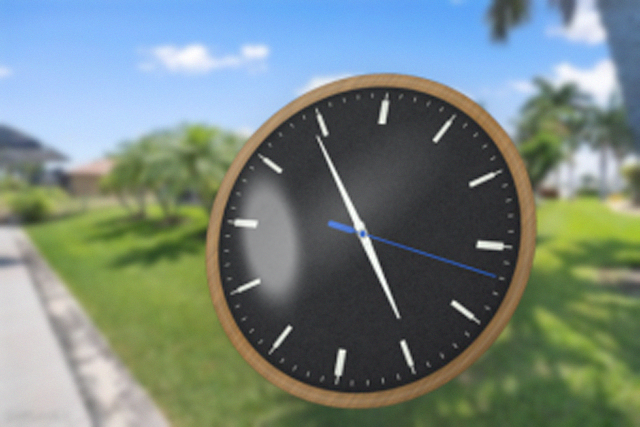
**4:54:17**
